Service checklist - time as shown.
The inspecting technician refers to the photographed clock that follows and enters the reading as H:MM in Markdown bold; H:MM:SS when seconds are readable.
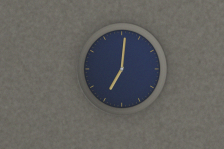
**7:01**
